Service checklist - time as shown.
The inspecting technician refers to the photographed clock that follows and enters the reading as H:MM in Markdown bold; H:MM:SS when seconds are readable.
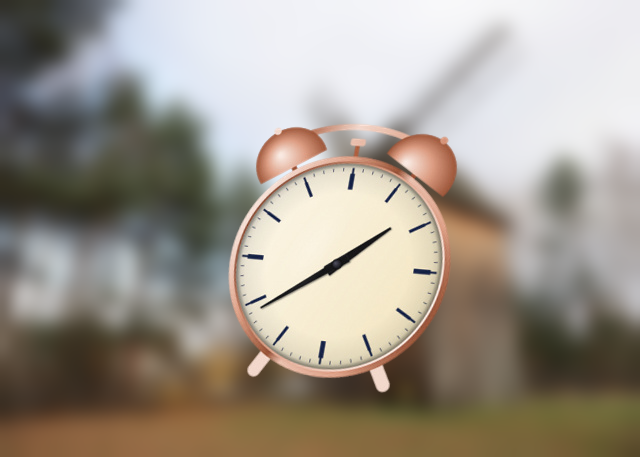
**1:39**
